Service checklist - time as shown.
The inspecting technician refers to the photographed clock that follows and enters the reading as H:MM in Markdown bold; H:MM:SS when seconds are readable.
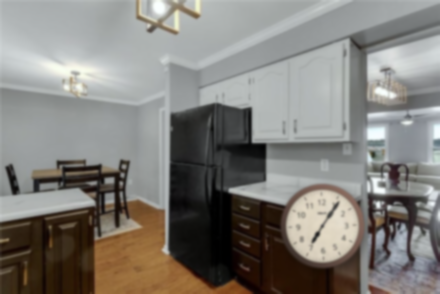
**7:06**
